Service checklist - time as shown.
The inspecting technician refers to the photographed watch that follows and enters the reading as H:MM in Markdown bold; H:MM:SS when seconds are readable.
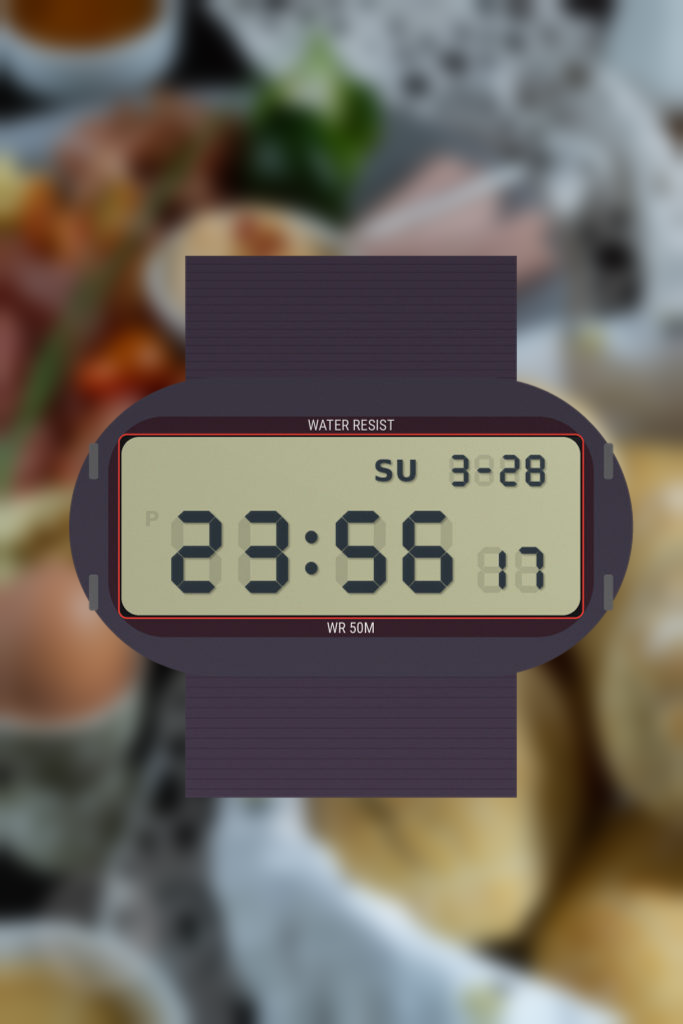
**23:56:17**
